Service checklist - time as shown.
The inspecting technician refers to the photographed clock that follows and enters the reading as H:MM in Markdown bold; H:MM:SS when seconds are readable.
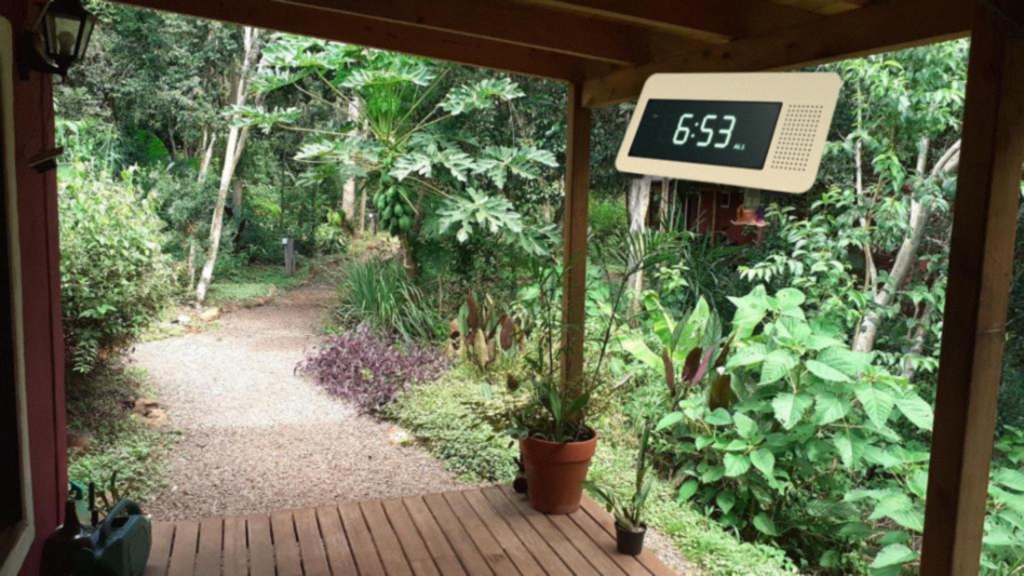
**6:53**
